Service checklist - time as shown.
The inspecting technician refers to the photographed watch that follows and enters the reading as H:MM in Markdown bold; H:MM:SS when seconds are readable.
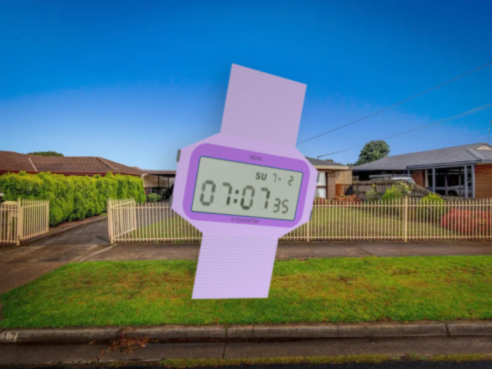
**7:07:35**
